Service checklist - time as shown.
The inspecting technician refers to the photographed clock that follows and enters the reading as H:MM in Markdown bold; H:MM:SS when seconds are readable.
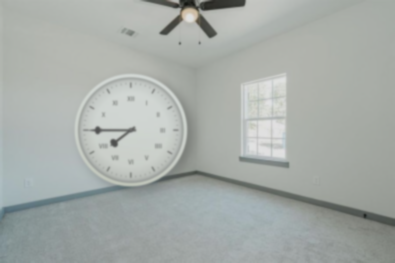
**7:45**
